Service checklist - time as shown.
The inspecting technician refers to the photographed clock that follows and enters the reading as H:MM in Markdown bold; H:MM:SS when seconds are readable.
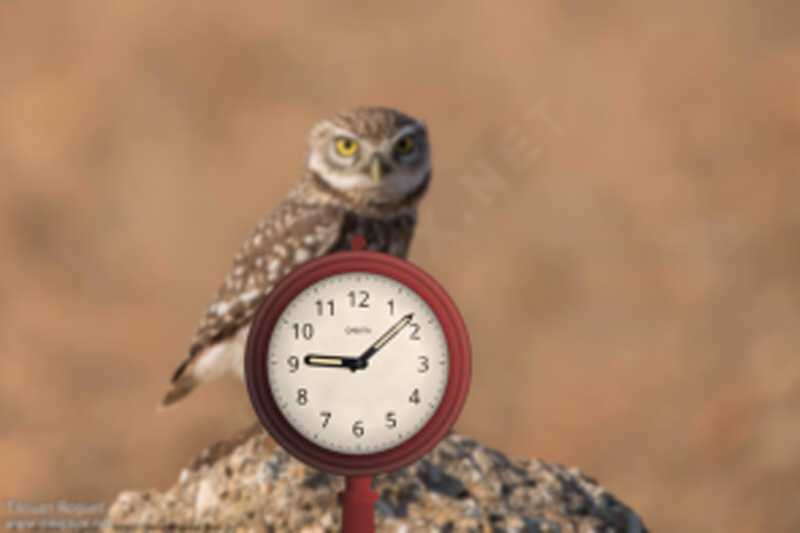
**9:08**
